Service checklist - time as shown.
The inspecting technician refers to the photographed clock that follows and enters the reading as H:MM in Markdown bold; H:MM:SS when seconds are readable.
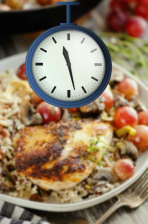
**11:28**
